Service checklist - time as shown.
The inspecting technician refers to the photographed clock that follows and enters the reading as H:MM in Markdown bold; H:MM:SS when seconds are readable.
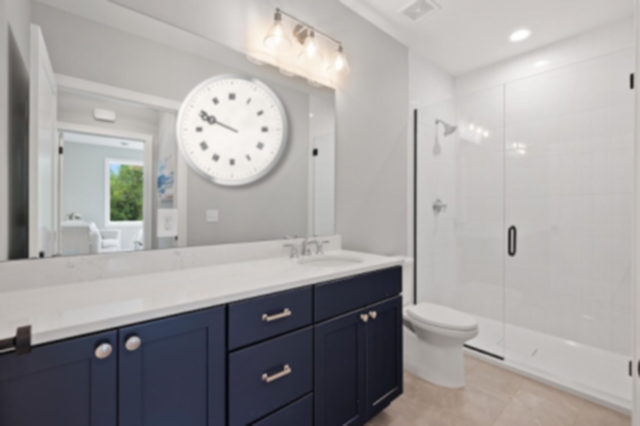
**9:49**
